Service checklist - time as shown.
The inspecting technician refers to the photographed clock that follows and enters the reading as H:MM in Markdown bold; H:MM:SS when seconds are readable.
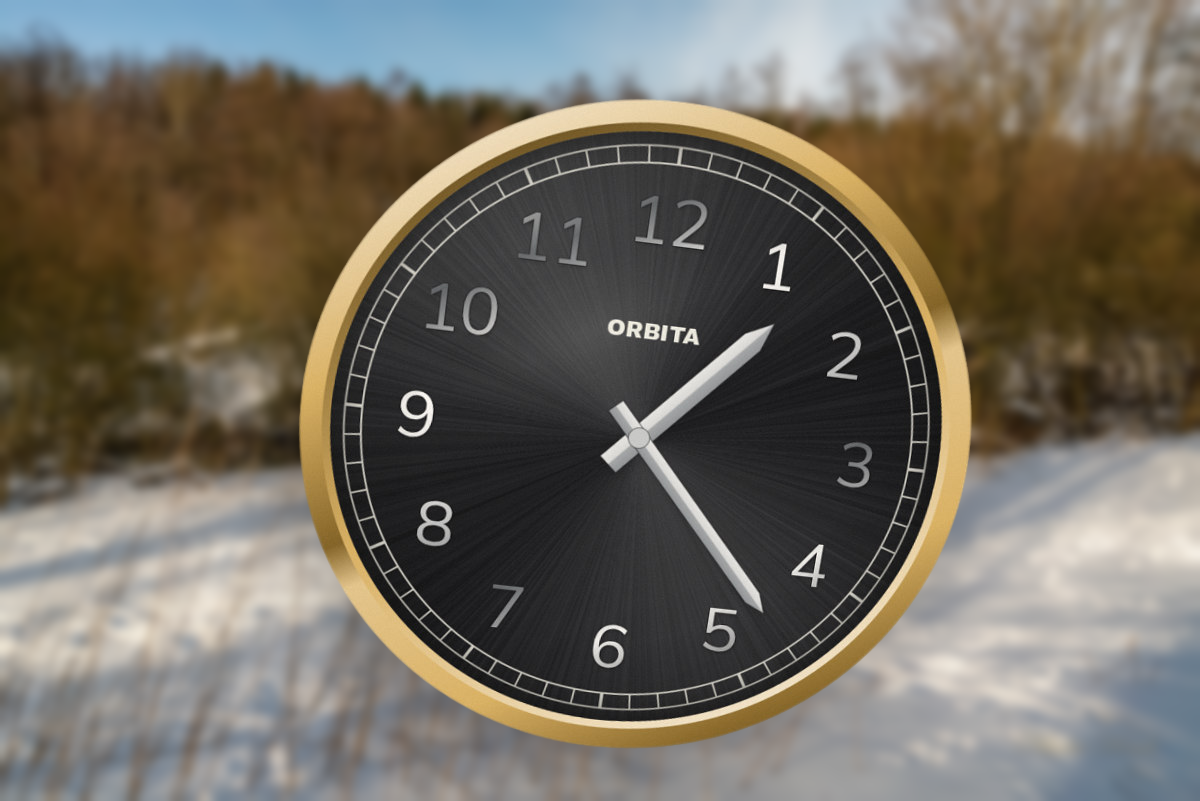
**1:23**
